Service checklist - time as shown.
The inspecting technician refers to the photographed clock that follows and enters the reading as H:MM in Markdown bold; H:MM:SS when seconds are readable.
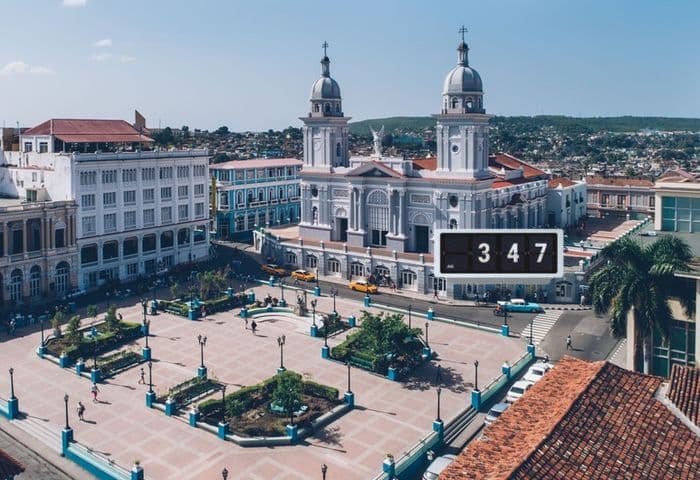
**3:47**
